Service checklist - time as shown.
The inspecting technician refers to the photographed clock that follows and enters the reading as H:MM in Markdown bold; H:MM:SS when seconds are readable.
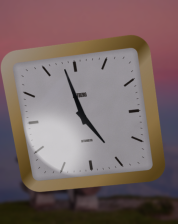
**4:58**
